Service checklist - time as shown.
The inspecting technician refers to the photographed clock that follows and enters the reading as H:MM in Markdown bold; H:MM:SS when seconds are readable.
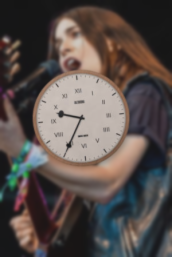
**9:35**
